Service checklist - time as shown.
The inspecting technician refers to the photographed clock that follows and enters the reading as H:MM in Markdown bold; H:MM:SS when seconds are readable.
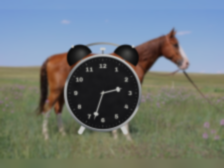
**2:33**
